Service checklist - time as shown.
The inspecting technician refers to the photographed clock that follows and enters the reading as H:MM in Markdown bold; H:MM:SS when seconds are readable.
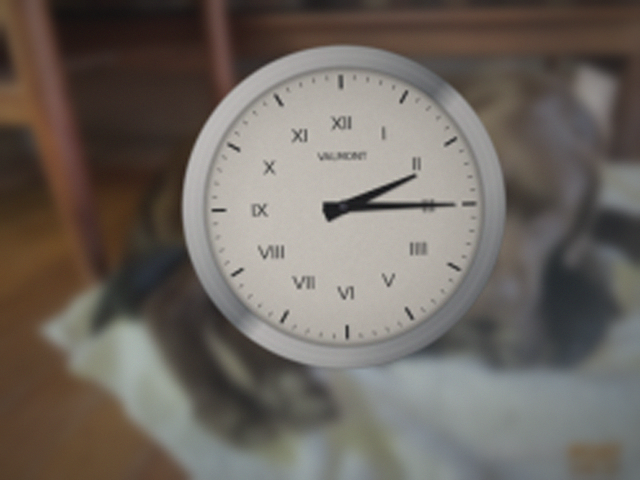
**2:15**
